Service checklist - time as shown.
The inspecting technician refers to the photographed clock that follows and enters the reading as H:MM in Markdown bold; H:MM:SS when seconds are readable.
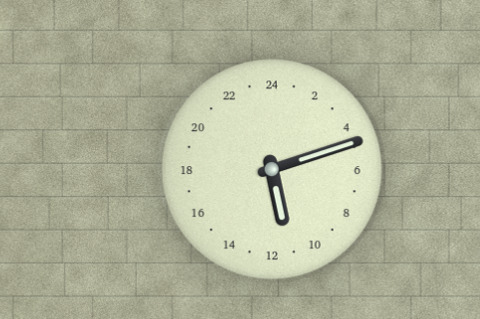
**11:12**
